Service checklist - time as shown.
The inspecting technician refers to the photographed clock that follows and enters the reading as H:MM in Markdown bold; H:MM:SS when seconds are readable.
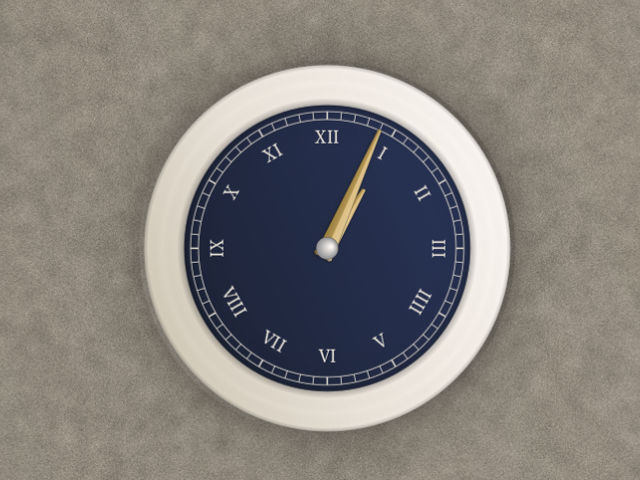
**1:04**
